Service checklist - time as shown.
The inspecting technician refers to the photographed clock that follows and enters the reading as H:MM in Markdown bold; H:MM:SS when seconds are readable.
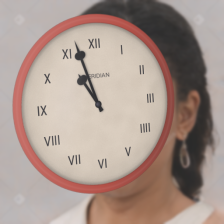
**10:57**
